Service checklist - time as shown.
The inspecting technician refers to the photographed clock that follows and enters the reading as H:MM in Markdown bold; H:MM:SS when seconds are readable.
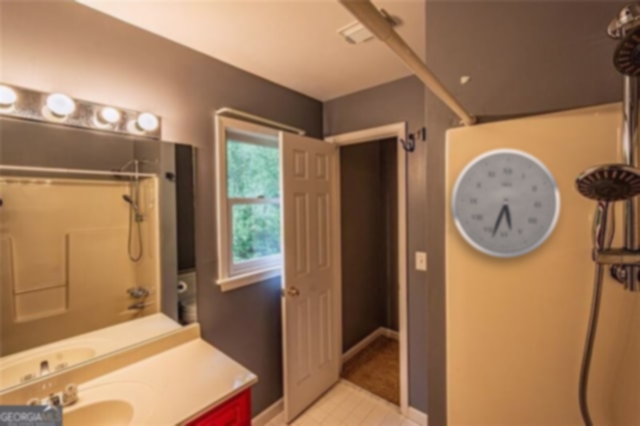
**5:33**
